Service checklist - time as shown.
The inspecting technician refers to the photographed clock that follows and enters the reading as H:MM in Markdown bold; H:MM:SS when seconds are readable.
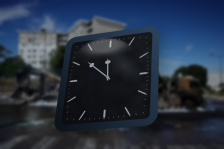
**11:52**
